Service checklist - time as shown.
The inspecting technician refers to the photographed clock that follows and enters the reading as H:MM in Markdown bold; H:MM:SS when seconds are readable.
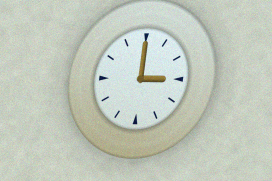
**3:00**
